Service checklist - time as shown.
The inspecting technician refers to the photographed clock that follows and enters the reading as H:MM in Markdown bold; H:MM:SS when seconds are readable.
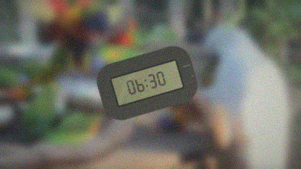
**6:30**
